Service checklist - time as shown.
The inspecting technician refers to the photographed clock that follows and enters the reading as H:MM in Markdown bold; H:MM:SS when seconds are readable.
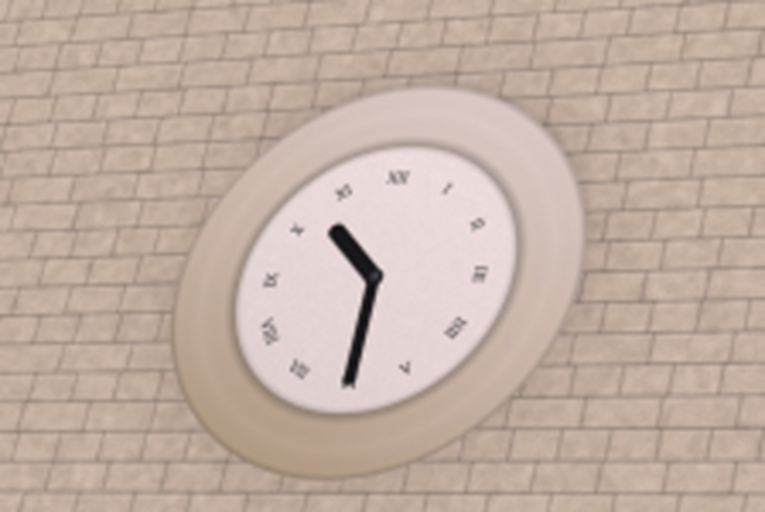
**10:30**
